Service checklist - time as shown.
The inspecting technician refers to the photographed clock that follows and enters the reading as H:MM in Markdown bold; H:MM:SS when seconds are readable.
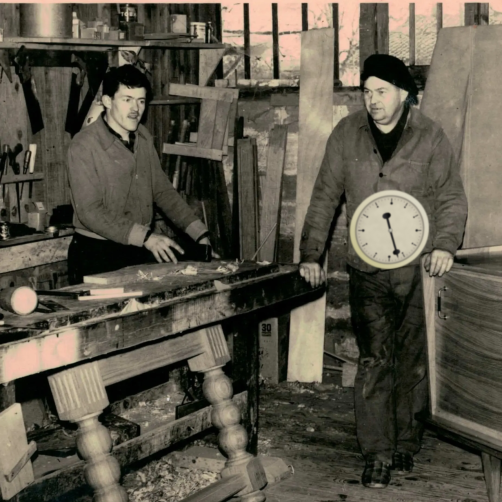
**11:27**
